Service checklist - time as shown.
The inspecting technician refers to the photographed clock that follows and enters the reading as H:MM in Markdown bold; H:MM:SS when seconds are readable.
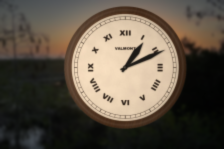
**1:11**
